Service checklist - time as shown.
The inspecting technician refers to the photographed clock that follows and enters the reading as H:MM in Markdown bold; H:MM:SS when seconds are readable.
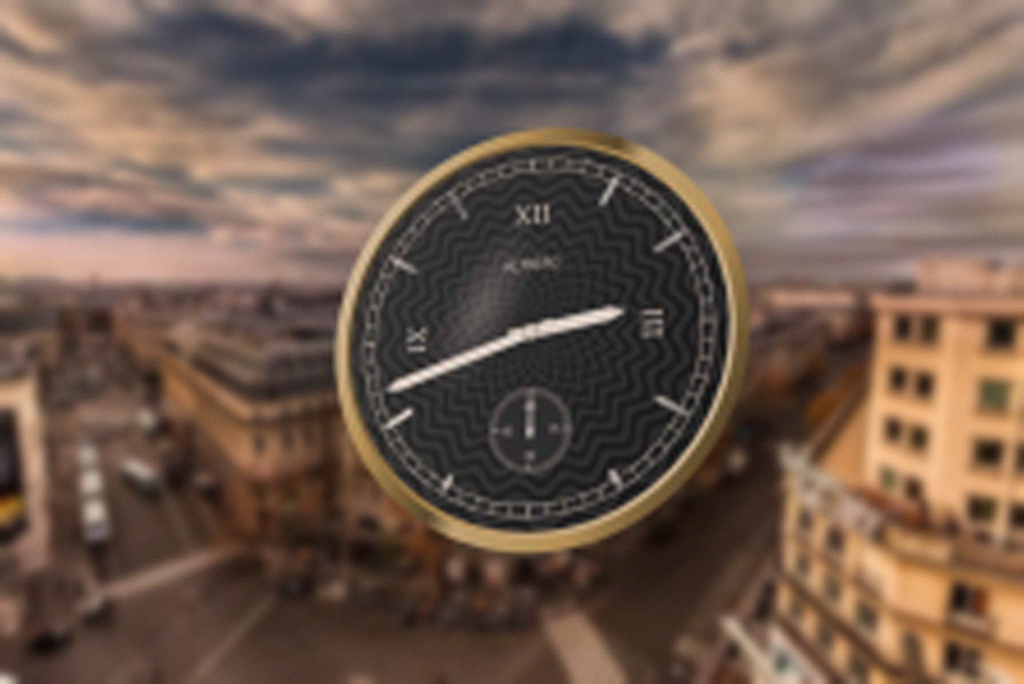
**2:42**
